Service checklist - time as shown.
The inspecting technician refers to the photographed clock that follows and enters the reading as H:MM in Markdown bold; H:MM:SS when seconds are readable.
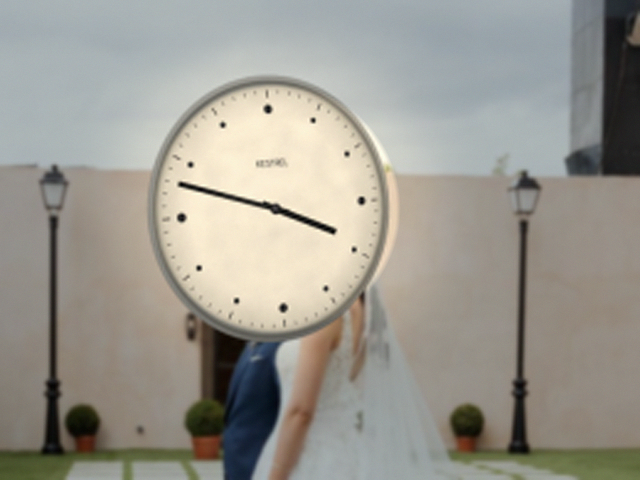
**3:48**
